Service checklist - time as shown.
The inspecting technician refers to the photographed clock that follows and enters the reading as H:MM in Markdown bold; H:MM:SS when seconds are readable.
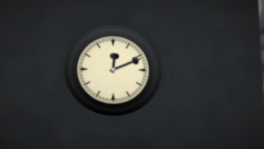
**12:11**
